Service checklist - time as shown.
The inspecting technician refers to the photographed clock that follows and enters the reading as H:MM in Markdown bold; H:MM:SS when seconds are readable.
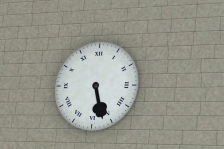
**5:27**
